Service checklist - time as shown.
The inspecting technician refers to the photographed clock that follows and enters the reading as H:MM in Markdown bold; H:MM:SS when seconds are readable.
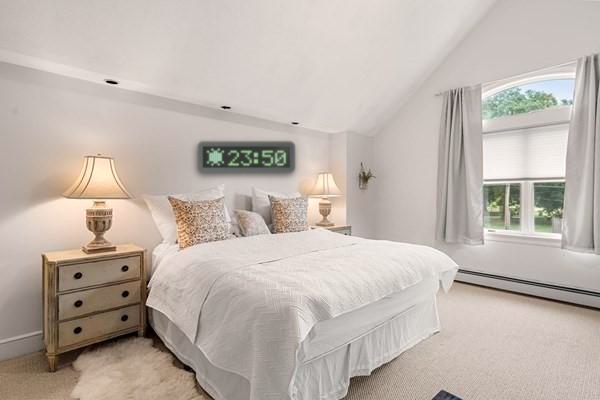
**23:50**
